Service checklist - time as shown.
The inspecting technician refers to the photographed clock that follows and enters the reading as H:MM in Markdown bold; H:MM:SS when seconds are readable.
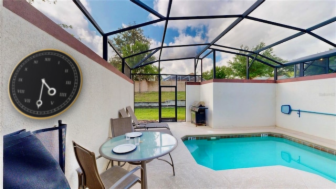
**4:30**
